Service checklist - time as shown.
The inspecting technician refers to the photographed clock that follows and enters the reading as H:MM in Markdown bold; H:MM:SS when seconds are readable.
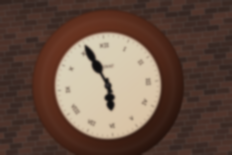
**5:56**
